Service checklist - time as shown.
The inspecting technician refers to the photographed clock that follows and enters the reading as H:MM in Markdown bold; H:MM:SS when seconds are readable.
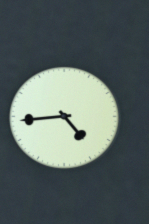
**4:44**
